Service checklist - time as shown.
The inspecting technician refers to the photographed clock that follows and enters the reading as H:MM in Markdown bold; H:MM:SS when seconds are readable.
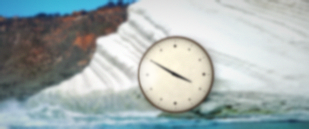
**3:50**
